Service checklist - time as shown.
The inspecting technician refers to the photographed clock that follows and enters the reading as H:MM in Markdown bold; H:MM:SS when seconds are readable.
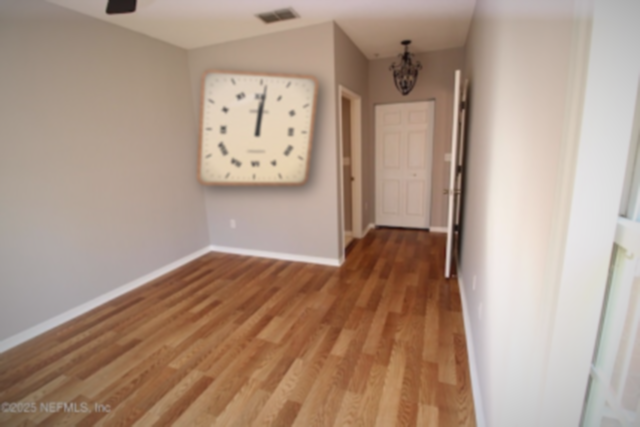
**12:01**
